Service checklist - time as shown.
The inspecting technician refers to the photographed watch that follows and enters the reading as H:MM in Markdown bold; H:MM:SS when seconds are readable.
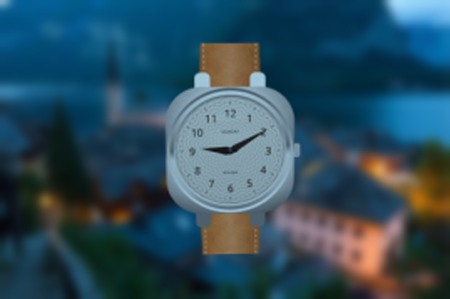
**9:10**
